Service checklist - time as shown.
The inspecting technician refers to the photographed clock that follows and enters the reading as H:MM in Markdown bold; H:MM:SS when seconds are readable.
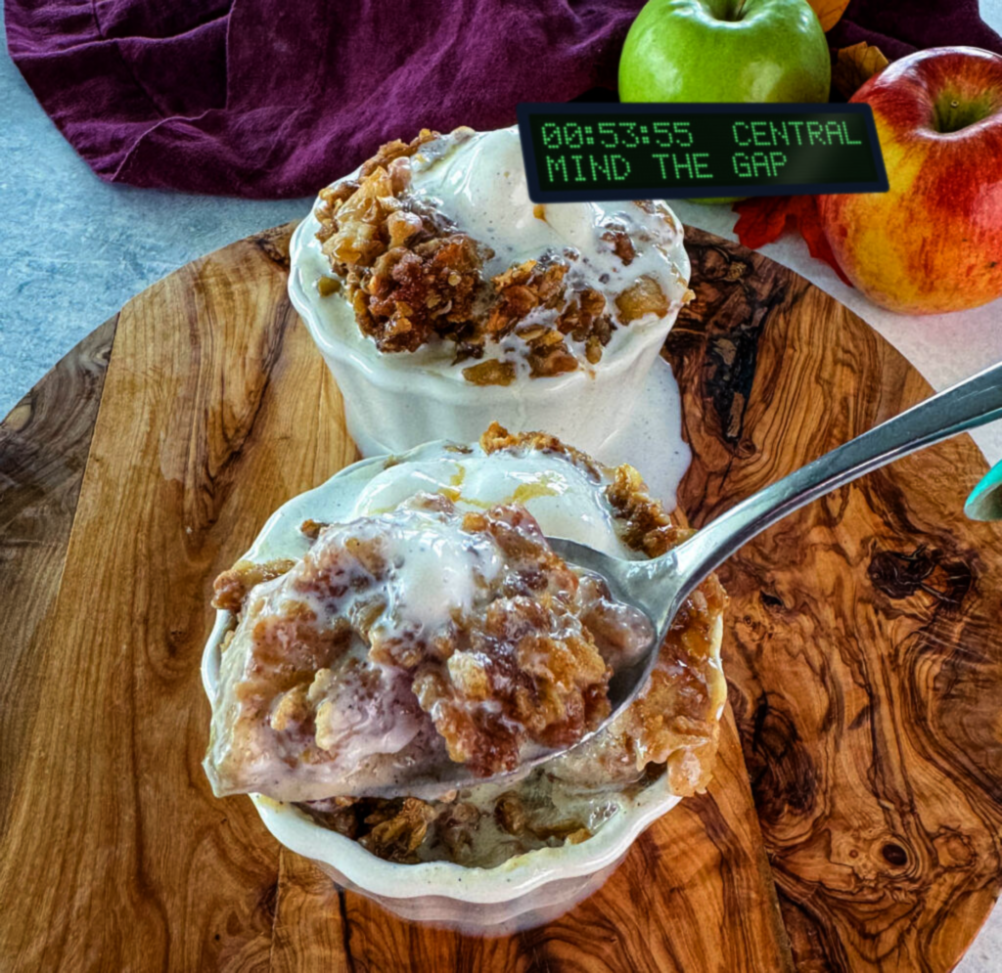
**0:53:55**
